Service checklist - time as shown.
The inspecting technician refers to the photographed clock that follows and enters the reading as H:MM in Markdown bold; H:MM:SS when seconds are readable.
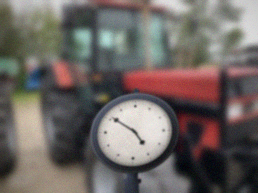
**4:51**
